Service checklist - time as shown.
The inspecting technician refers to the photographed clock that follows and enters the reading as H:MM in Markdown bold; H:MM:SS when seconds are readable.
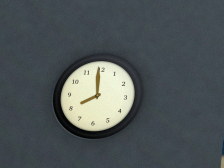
**7:59**
